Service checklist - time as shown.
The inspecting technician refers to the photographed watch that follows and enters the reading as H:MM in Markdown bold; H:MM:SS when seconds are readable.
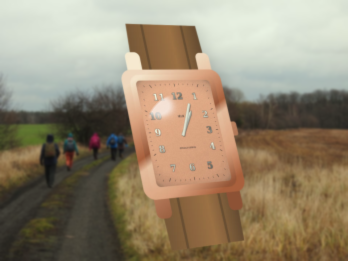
**1:04**
